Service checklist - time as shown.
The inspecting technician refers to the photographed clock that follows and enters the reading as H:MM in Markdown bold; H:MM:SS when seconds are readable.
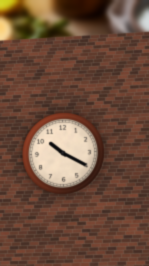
**10:20**
